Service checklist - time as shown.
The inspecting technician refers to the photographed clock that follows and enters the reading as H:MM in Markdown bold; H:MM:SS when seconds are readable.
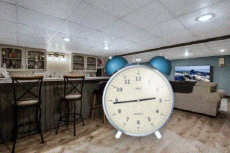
**2:44**
